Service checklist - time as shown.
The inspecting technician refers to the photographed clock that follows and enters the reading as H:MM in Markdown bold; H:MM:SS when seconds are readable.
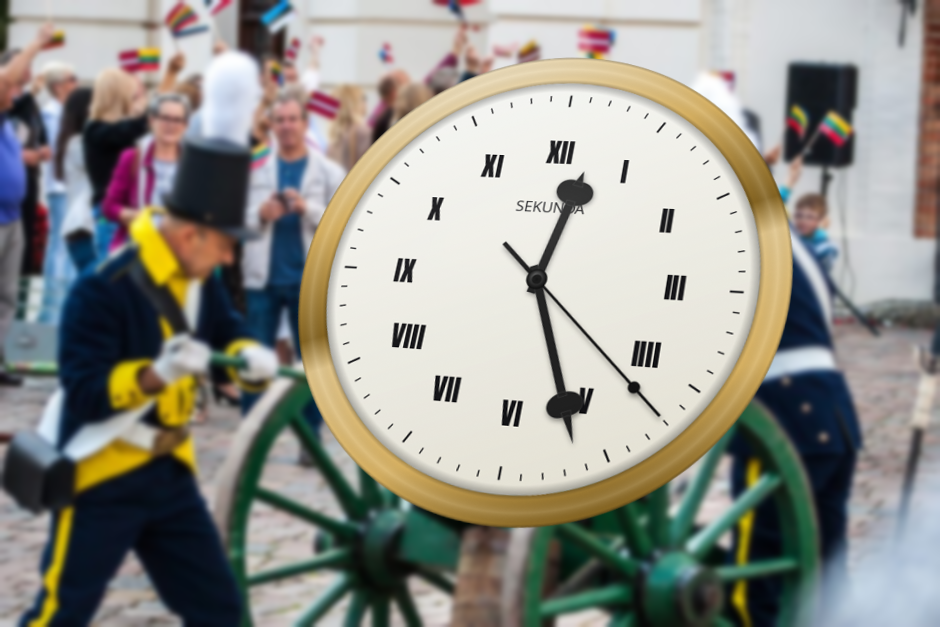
**12:26:22**
